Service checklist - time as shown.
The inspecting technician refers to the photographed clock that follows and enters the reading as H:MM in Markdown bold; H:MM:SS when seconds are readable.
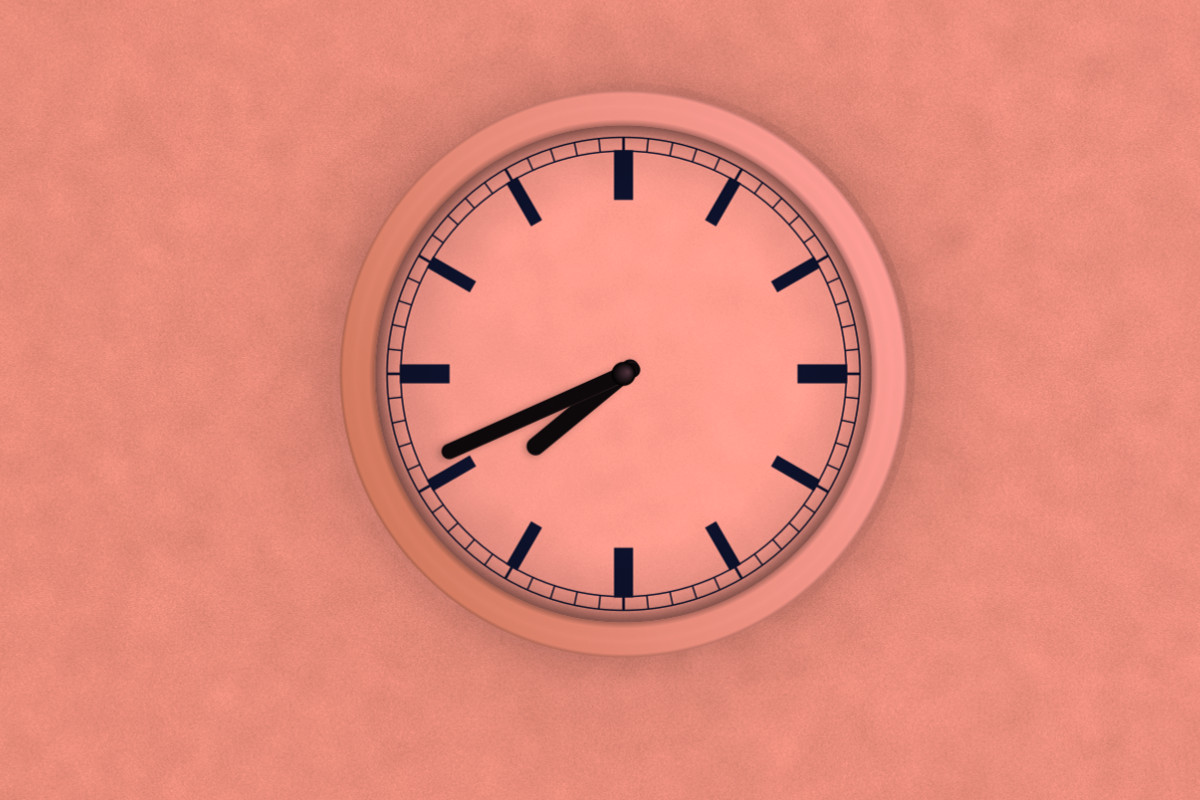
**7:41**
